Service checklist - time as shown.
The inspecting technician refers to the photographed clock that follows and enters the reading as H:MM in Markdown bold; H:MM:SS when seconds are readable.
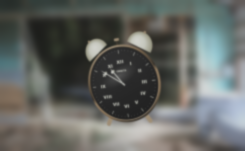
**10:51**
